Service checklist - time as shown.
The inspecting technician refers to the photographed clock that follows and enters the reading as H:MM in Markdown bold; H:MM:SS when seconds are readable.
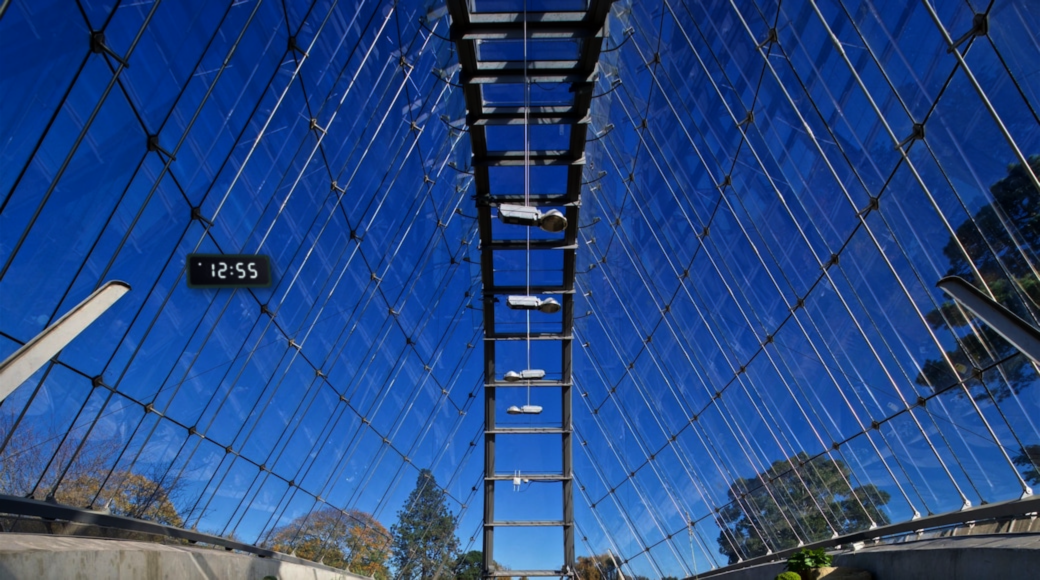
**12:55**
